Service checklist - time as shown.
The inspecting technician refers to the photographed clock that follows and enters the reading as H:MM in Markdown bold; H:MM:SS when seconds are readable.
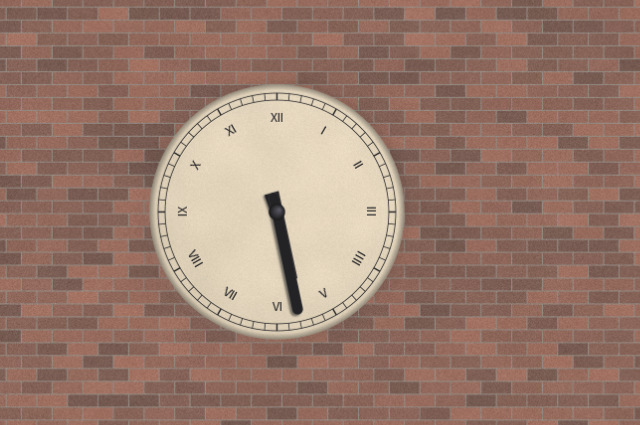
**5:28**
